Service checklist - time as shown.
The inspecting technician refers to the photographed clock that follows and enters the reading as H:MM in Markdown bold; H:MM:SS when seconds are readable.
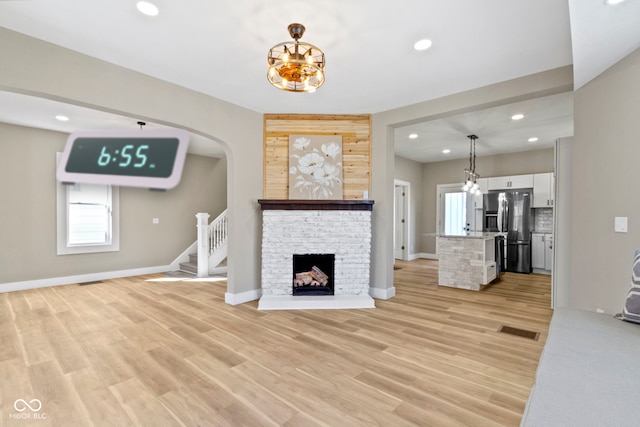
**6:55**
